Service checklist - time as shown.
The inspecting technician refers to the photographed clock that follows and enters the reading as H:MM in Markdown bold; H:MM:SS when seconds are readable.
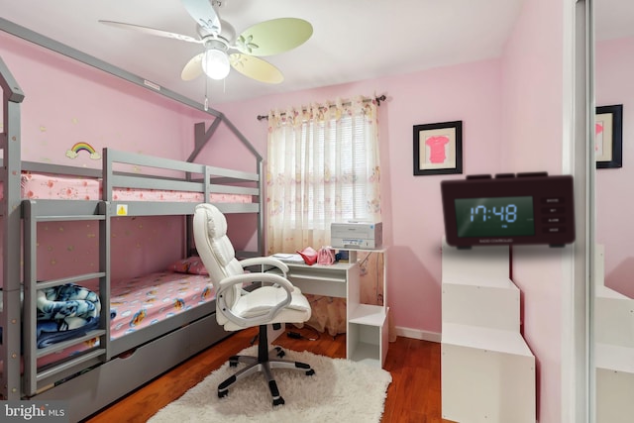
**17:48**
